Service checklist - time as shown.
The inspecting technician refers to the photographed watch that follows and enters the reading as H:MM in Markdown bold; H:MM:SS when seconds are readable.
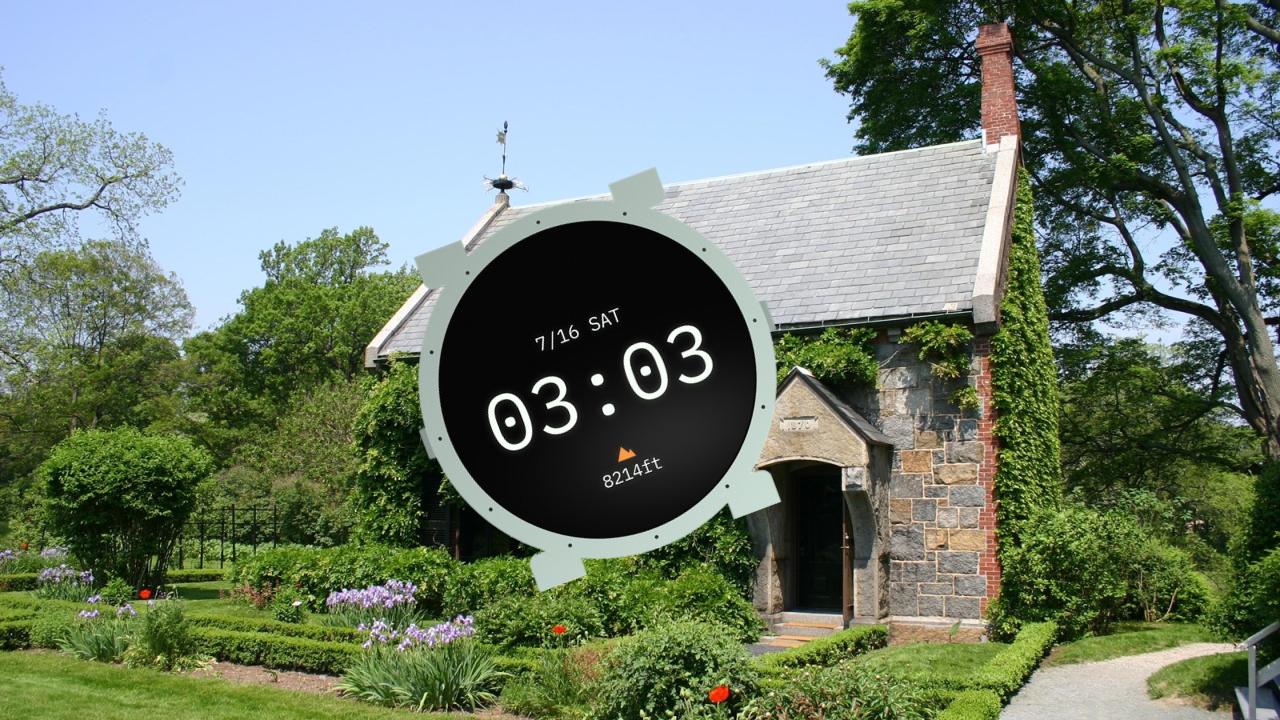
**3:03**
